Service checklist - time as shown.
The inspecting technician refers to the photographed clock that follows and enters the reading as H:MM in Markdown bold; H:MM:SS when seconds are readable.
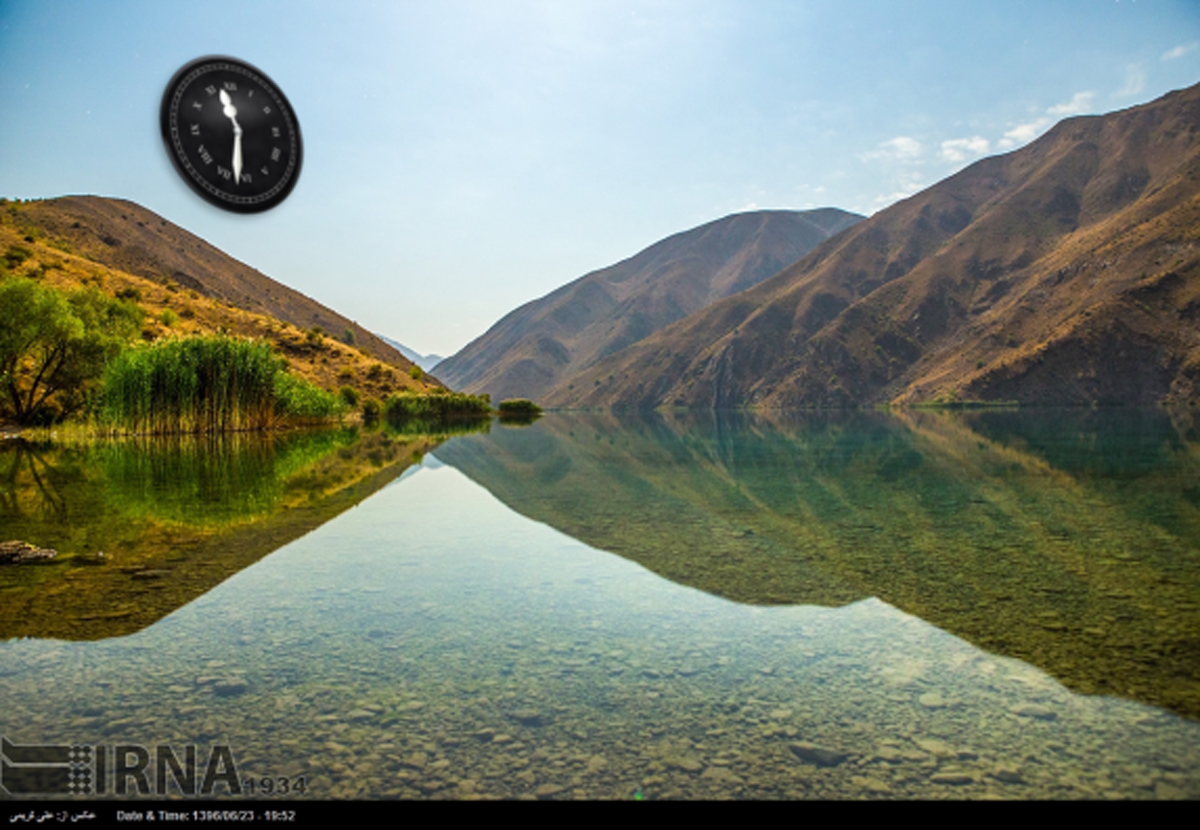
**11:32**
